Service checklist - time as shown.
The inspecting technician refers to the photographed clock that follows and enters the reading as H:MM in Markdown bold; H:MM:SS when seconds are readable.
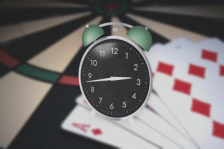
**2:43**
